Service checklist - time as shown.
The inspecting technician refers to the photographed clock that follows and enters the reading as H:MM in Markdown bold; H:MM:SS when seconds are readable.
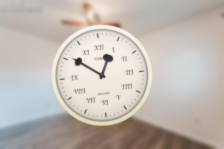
**12:51**
